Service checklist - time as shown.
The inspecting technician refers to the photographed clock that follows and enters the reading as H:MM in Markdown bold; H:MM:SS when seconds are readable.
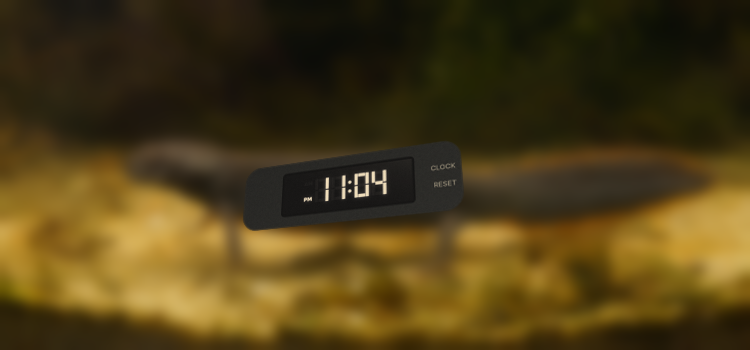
**11:04**
